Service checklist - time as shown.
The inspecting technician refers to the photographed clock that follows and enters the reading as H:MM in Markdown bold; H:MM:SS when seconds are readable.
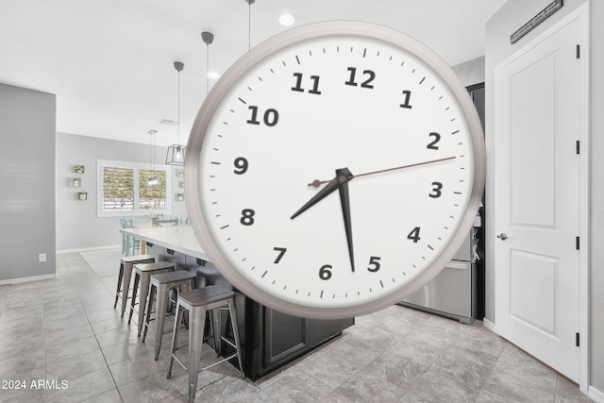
**7:27:12**
